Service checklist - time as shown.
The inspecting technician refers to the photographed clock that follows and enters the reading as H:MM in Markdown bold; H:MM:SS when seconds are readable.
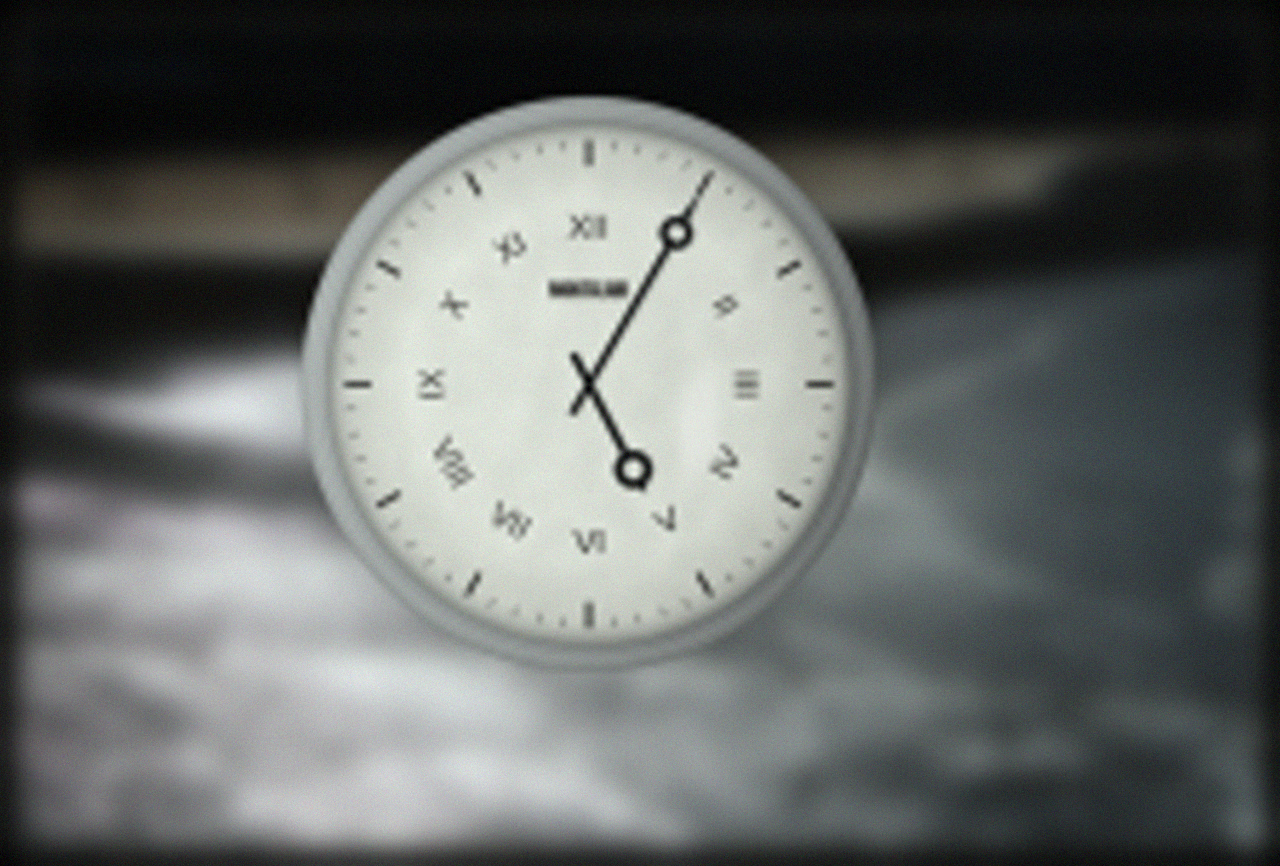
**5:05**
